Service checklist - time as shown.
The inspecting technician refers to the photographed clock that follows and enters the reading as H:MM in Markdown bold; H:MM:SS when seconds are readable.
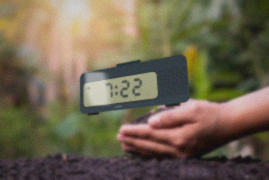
**7:22**
